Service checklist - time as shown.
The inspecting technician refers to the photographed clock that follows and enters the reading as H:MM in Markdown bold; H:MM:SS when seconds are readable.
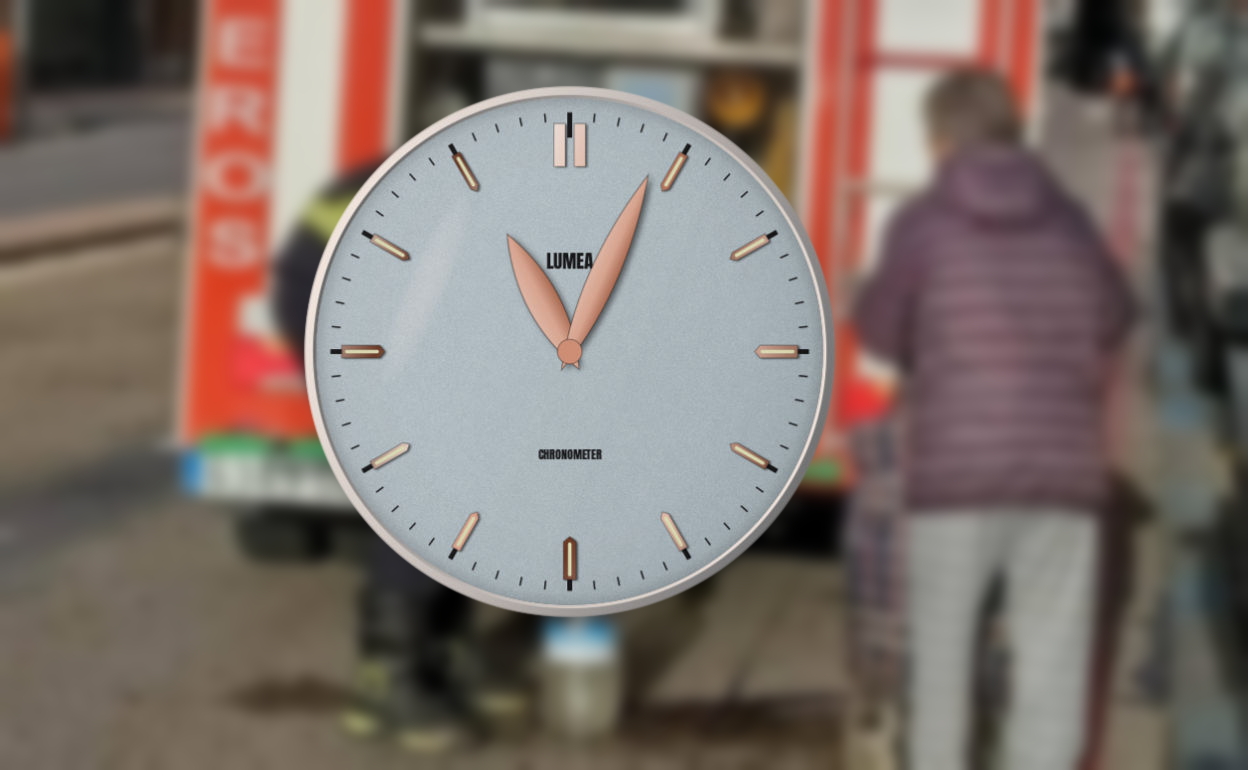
**11:04**
